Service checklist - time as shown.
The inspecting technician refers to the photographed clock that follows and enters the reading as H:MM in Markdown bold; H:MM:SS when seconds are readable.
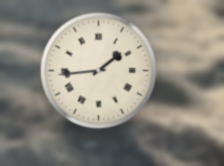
**1:44**
